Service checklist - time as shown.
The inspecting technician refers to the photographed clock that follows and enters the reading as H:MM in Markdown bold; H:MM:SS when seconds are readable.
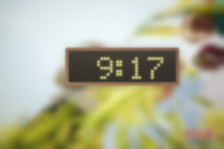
**9:17**
